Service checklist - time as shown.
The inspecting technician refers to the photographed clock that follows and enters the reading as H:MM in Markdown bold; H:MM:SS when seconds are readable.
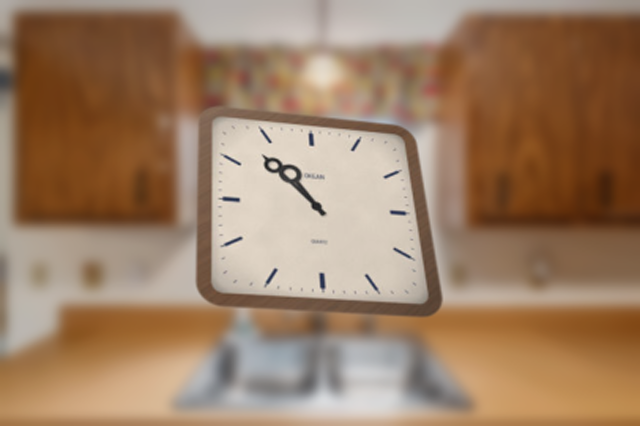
**10:53**
